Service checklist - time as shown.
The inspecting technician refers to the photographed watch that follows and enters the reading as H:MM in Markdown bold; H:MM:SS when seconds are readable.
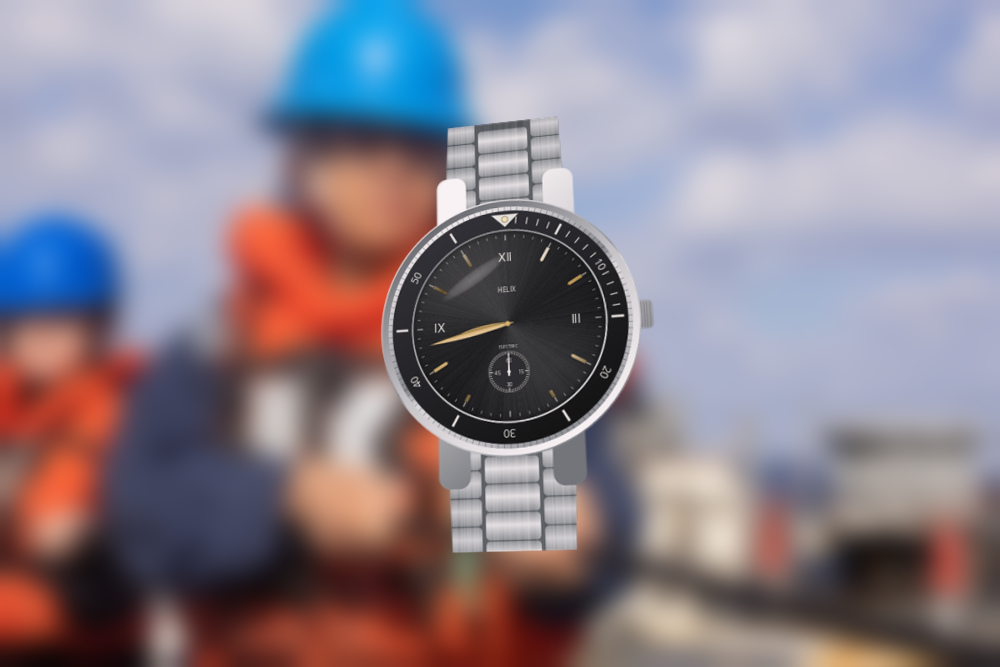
**8:43**
